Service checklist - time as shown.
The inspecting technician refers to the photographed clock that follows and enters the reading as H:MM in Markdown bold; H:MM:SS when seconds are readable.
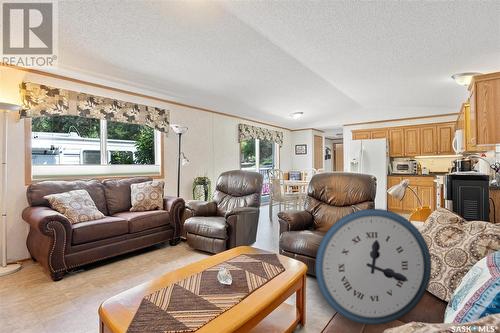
**12:19**
